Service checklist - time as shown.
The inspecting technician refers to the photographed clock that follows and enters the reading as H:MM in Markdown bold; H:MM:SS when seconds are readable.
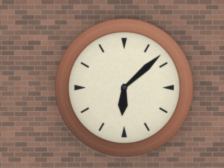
**6:08**
